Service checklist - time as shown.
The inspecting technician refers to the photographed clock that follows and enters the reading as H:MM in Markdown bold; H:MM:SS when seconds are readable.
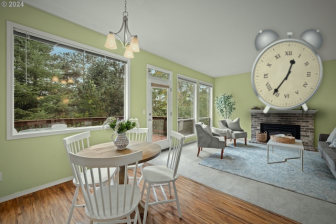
**12:36**
